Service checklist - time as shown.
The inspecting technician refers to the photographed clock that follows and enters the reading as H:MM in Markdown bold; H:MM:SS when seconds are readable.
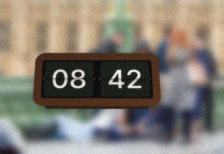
**8:42**
